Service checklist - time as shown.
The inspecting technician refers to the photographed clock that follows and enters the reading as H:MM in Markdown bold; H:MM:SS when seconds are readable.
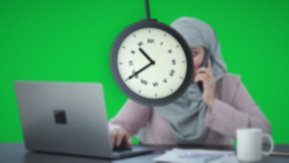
**10:40**
